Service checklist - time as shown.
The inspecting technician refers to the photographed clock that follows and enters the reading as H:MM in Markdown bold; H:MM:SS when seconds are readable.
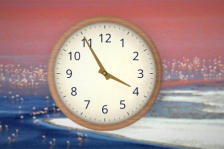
**3:55**
